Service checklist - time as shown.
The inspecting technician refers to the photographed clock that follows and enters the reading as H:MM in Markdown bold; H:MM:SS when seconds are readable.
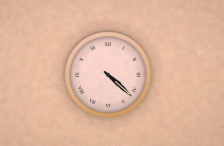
**4:22**
